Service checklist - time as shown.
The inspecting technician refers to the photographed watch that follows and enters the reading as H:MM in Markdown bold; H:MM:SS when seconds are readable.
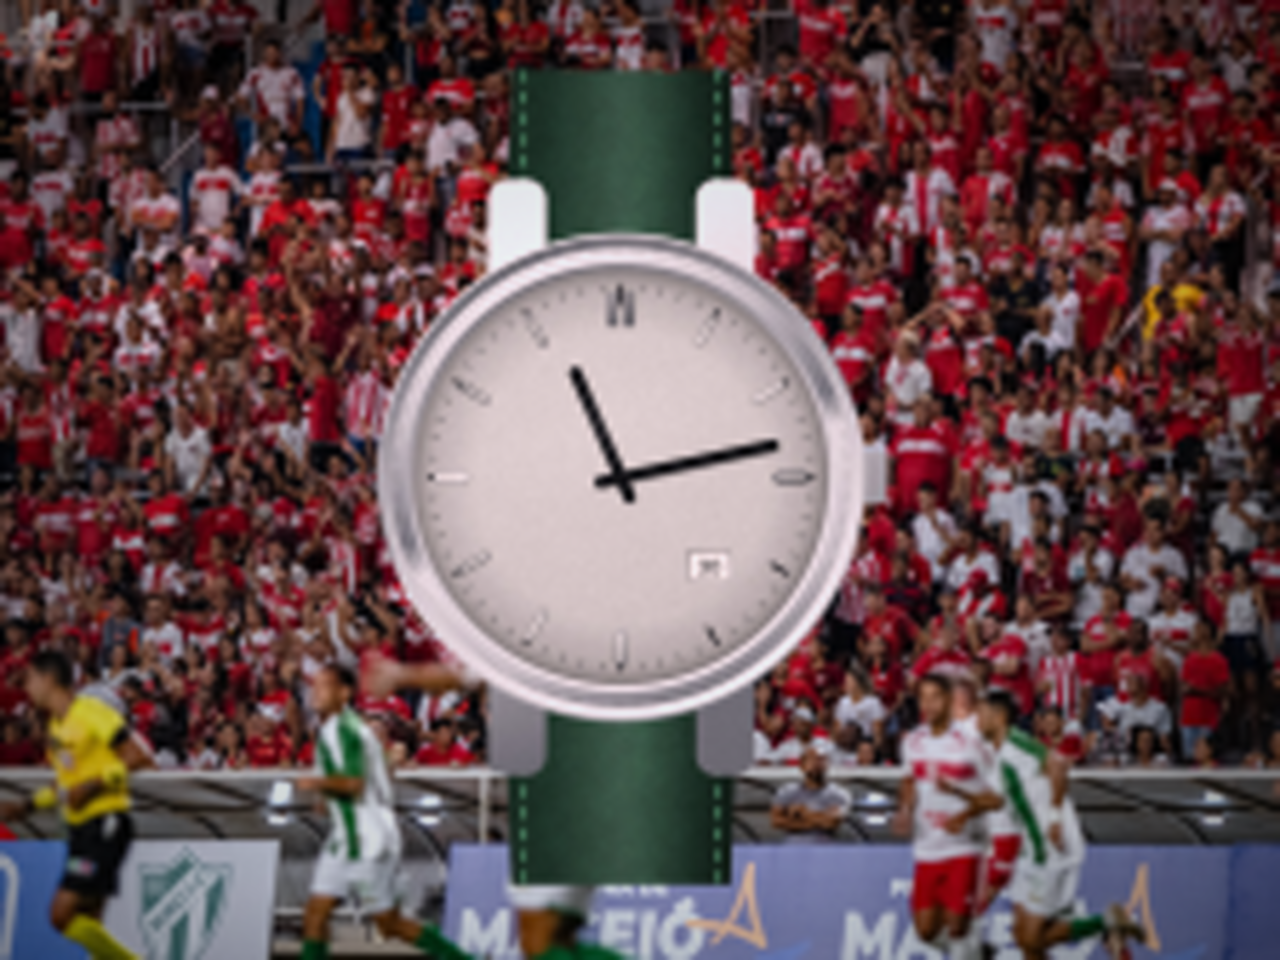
**11:13**
